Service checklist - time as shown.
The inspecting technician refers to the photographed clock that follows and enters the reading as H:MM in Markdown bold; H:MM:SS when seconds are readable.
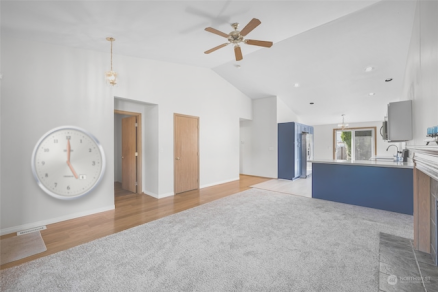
**5:00**
